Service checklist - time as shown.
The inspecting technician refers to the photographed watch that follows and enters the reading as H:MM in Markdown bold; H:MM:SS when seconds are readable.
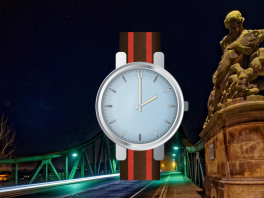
**2:00**
